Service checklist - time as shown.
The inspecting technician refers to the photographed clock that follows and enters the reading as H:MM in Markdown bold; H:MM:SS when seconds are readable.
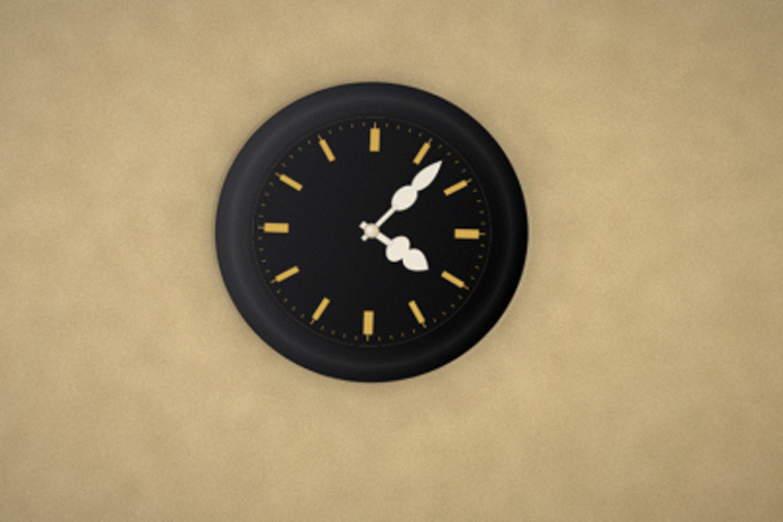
**4:07**
